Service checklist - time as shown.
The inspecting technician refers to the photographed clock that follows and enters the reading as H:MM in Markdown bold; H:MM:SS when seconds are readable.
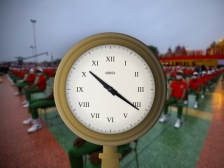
**10:21**
